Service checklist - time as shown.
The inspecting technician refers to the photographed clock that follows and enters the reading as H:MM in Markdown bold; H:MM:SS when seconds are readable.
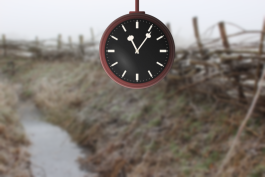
**11:06**
